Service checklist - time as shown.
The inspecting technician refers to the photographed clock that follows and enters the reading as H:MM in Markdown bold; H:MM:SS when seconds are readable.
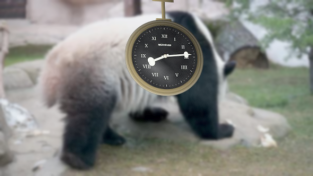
**8:14**
